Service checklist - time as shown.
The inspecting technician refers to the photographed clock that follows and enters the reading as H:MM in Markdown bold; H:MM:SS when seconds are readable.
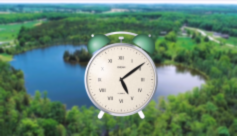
**5:09**
